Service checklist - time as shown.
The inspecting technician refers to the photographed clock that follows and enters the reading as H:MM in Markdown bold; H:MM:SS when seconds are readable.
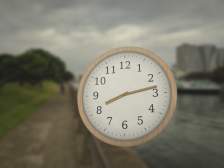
**8:13**
